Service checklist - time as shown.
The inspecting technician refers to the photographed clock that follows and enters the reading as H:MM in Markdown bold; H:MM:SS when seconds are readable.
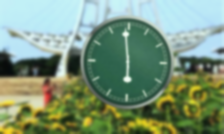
**5:59**
